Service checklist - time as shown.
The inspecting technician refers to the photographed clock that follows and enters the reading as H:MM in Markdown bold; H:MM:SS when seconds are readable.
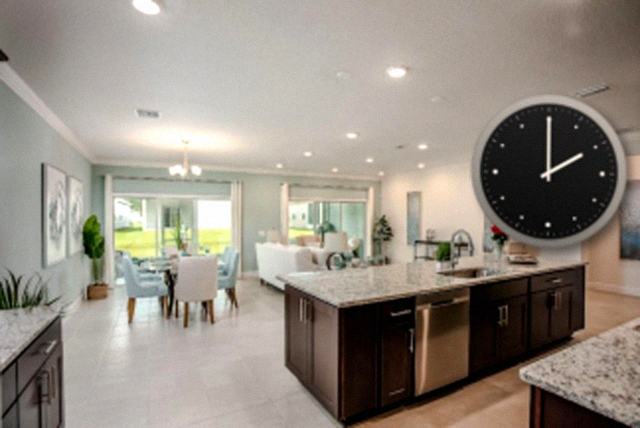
**2:00**
